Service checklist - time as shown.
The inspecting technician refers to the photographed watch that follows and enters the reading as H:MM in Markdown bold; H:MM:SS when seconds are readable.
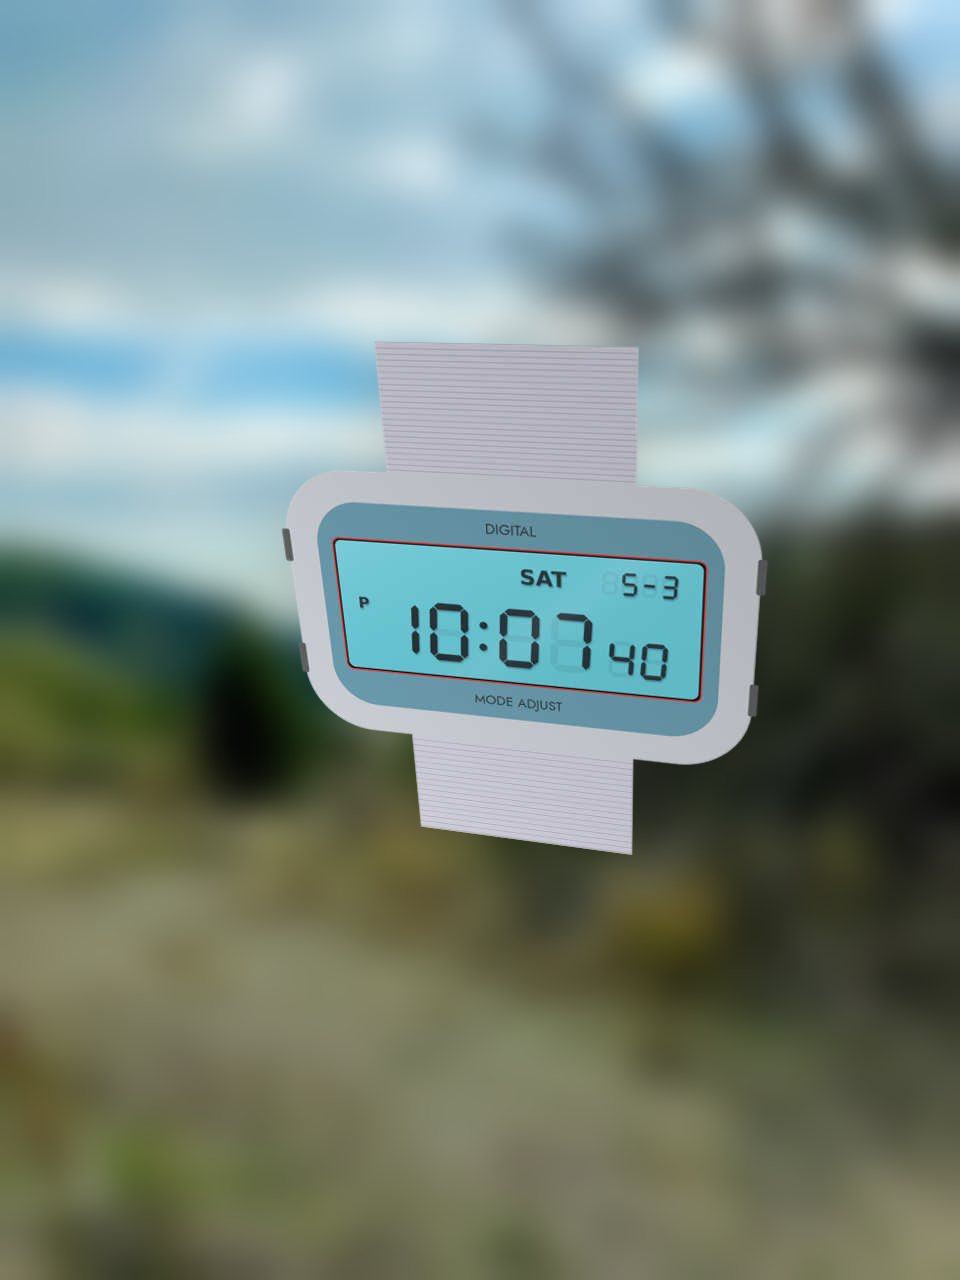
**10:07:40**
